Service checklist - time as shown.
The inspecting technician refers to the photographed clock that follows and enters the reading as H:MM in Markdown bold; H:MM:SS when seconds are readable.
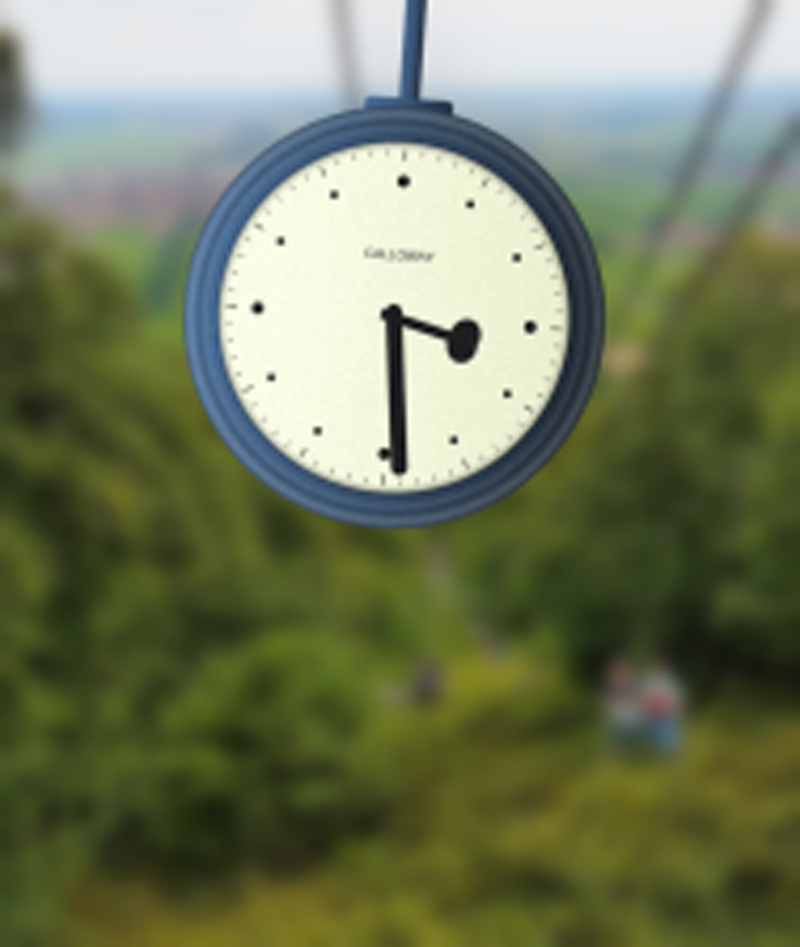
**3:29**
